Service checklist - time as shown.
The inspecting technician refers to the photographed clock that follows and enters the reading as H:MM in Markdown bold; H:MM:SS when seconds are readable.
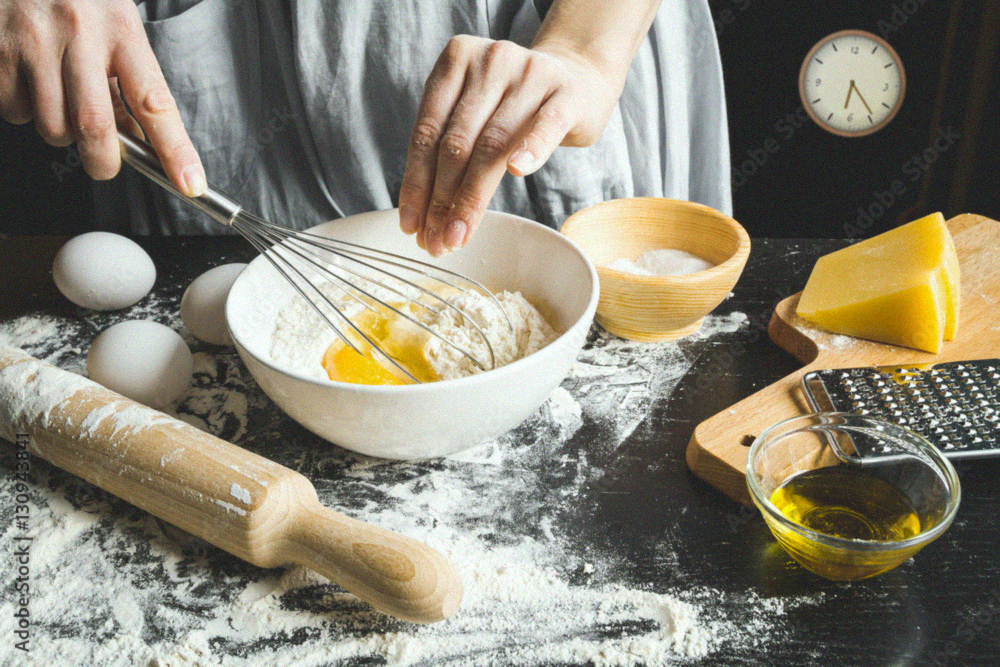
**6:24**
